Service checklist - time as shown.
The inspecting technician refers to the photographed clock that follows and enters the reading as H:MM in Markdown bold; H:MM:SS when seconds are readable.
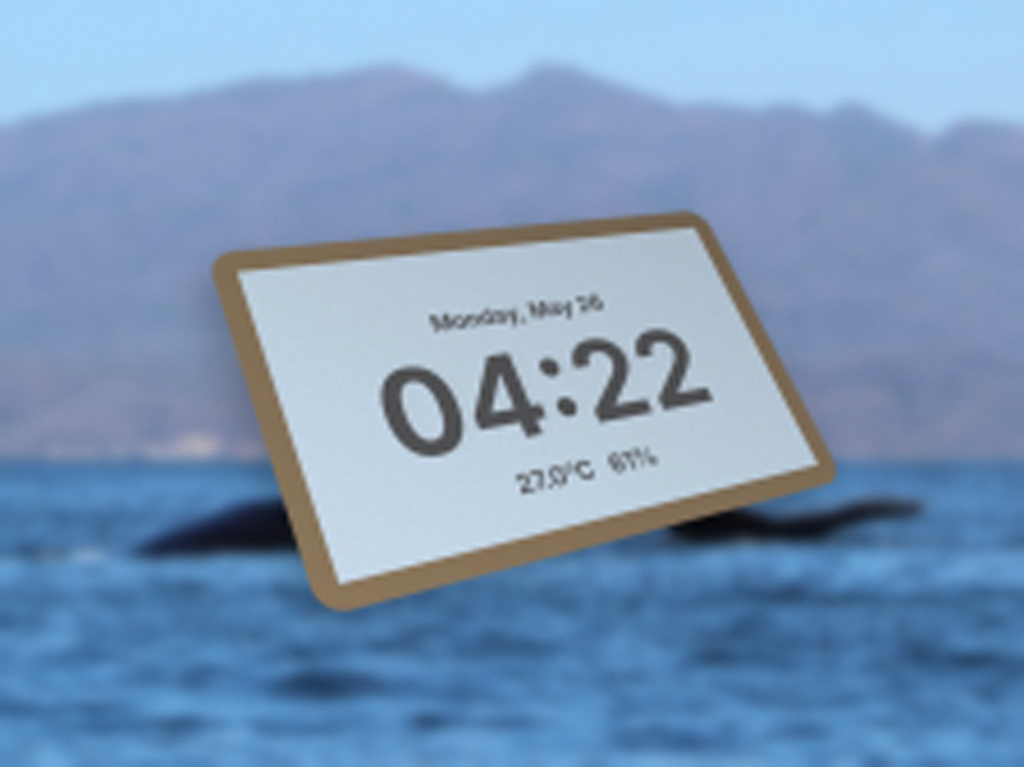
**4:22**
